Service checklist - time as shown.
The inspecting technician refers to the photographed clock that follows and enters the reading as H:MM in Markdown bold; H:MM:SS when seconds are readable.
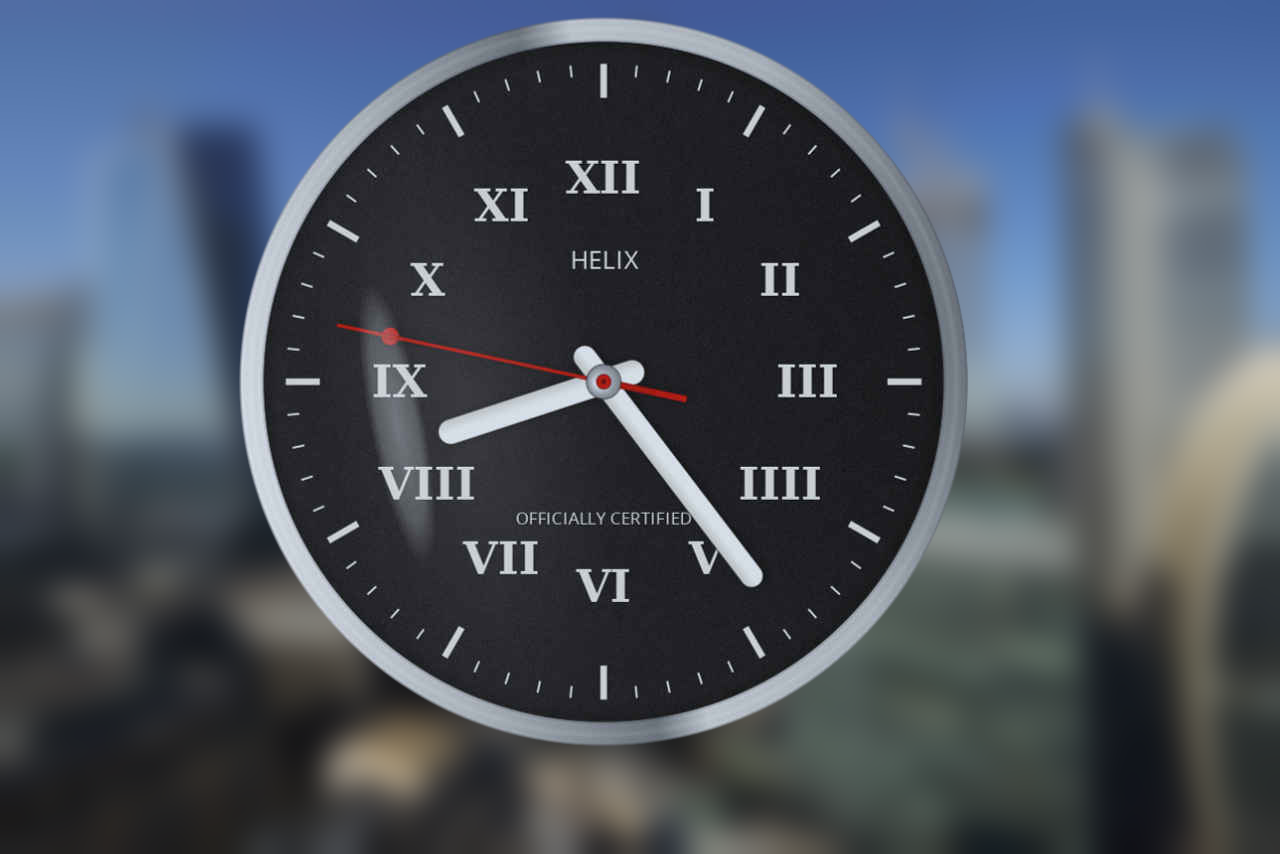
**8:23:47**
